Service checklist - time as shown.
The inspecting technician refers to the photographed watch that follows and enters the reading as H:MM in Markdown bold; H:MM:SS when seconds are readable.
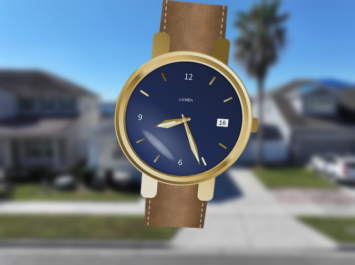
**8:26**
